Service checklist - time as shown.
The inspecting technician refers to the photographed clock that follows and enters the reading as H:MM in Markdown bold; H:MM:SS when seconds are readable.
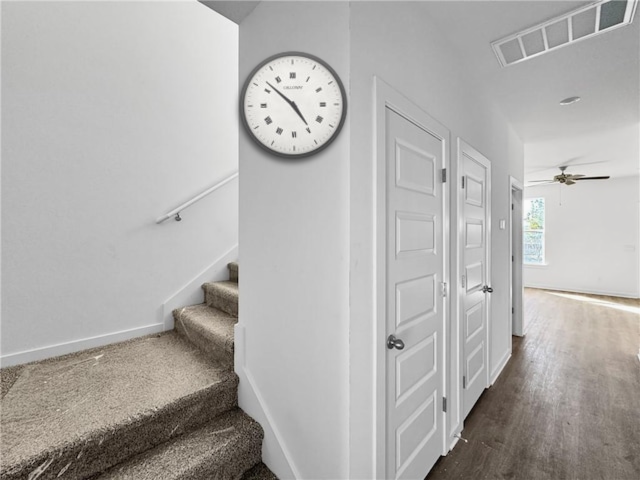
**4:52**
